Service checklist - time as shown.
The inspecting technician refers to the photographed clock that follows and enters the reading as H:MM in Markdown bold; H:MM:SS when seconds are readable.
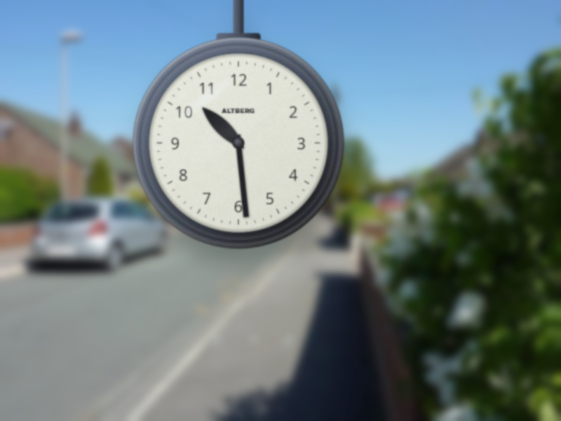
**10:29**
